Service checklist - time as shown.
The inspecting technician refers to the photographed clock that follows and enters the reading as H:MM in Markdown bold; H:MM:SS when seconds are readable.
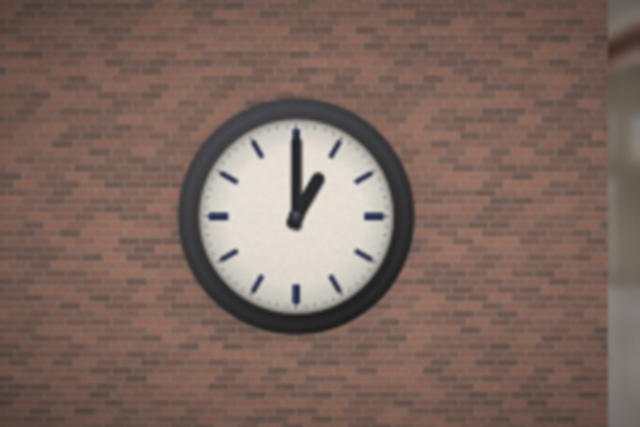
**1:00**
